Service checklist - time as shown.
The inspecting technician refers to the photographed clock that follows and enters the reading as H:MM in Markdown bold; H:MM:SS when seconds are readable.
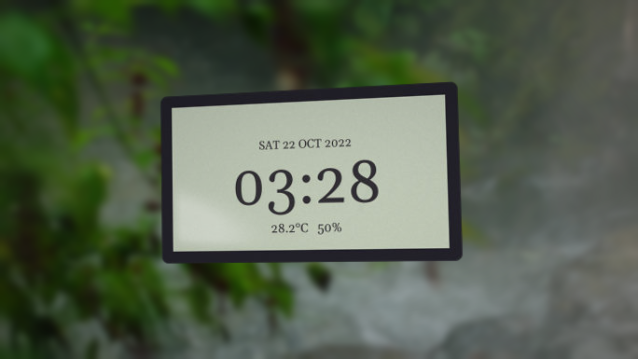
**3:28**
